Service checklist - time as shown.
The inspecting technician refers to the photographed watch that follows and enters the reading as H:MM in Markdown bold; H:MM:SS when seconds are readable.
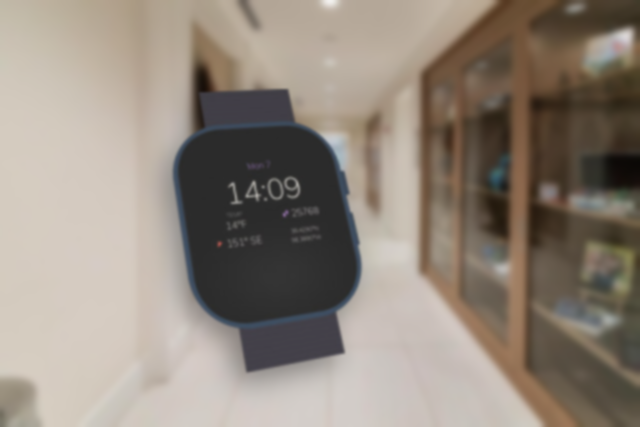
**14:09**
